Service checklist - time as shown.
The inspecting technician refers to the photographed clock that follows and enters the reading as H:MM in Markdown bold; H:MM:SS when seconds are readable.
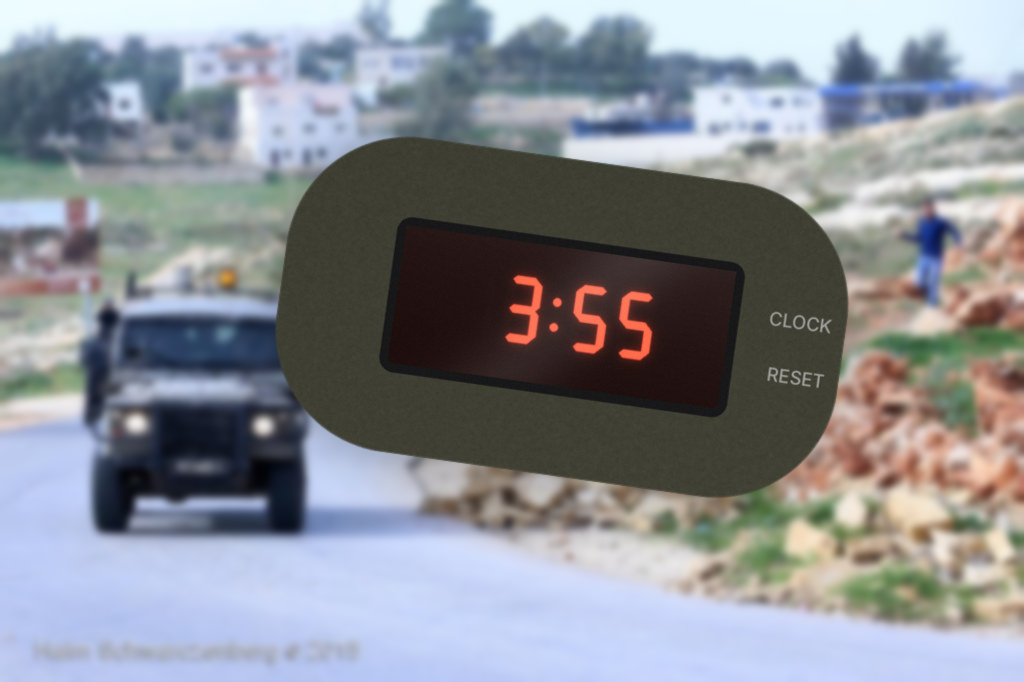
**3:55**
